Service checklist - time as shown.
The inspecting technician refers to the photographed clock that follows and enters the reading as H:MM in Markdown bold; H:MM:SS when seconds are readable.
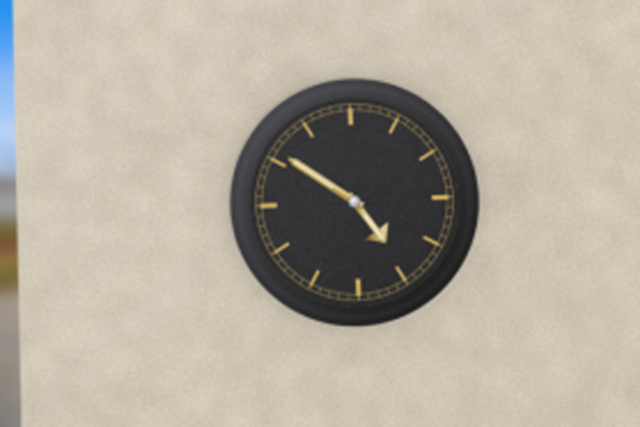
**4:51**
